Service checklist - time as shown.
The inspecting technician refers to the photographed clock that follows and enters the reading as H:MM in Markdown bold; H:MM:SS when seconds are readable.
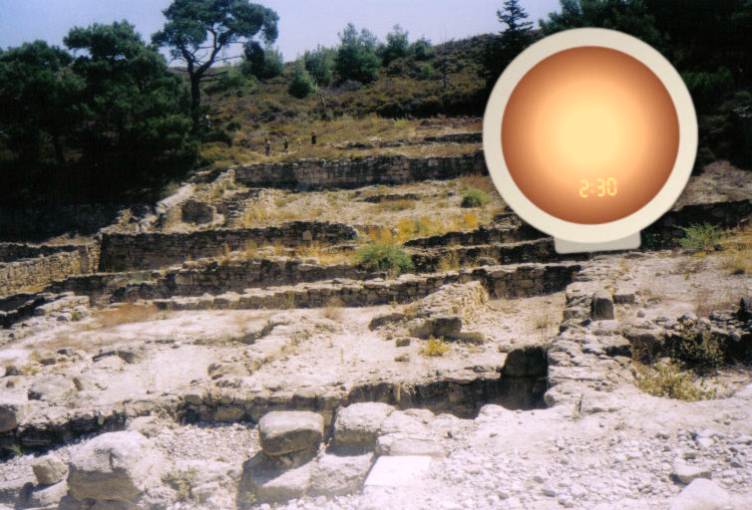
**2:30**
